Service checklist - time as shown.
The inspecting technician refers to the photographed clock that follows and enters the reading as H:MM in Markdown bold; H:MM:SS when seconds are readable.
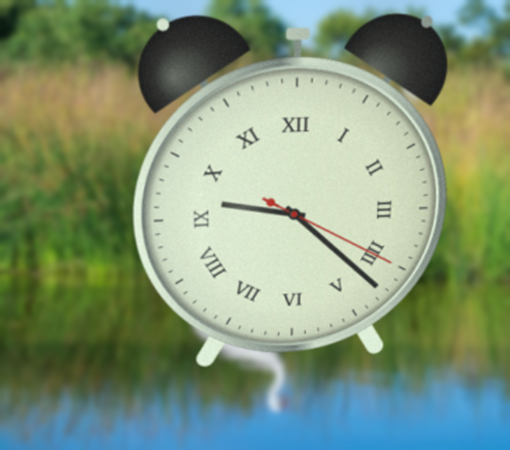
**9:22:20**
